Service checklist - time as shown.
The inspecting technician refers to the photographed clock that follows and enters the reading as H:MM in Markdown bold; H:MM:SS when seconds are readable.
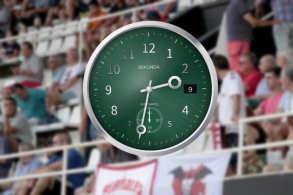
**2:32**
